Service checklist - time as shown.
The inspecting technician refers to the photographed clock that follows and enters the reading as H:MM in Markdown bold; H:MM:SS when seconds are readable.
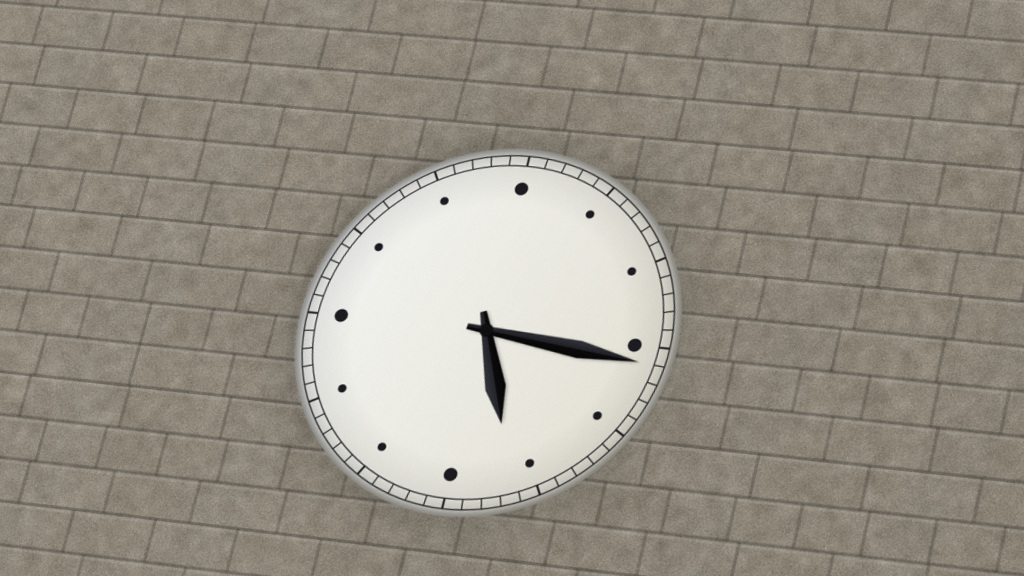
**5:16**
